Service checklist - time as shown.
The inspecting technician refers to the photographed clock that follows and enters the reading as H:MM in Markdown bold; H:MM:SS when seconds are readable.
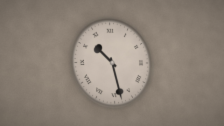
**10:28**
